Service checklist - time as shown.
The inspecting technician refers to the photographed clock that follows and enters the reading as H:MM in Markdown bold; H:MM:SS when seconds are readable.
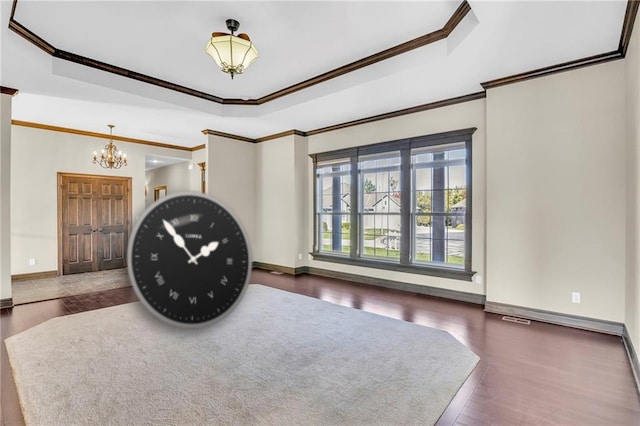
**1:53**
